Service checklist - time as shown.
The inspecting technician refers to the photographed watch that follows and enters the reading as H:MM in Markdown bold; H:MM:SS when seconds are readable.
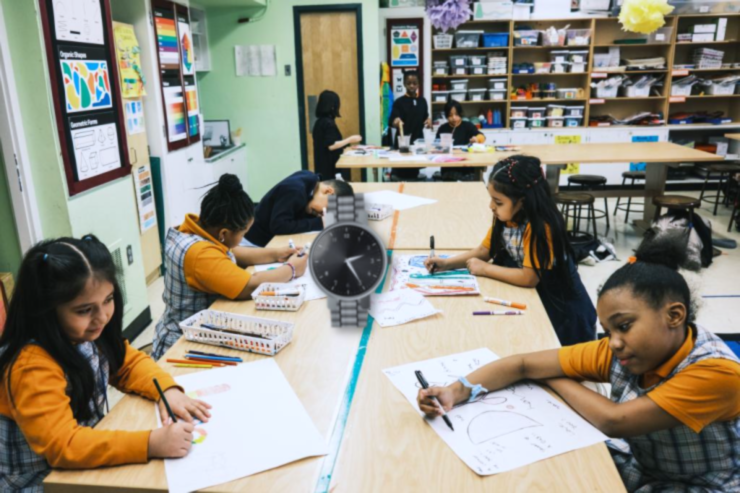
**2:25**
